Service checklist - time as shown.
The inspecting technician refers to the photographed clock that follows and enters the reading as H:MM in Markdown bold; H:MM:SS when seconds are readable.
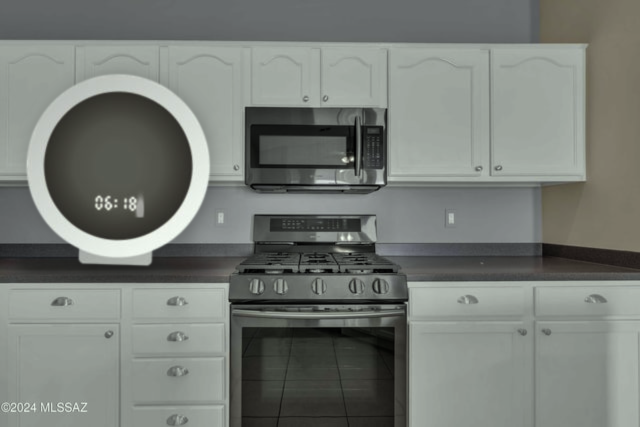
**6:18**
